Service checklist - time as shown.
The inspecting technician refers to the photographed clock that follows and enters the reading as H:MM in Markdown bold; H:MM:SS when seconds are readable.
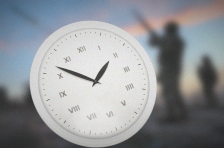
**1:52**
